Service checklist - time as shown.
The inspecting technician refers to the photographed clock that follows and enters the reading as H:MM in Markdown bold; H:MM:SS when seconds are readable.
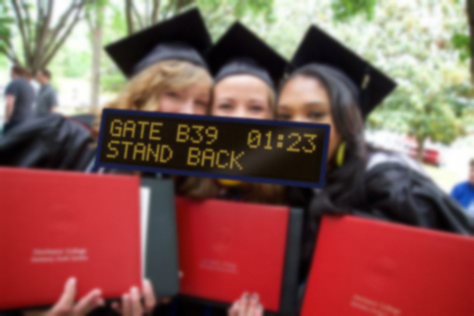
**1:23**
